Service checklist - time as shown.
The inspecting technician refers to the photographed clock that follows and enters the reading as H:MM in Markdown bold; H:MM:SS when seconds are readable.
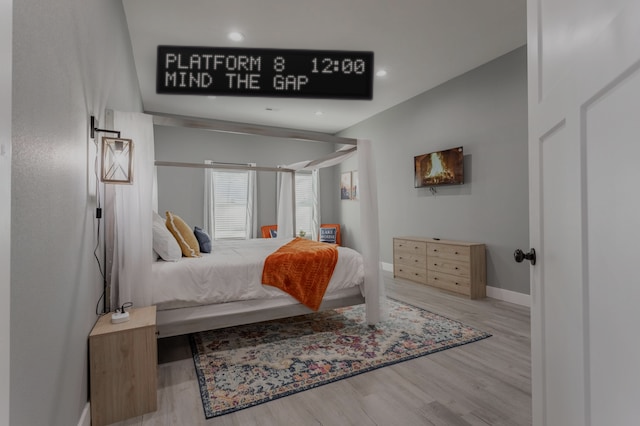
**12:00**
